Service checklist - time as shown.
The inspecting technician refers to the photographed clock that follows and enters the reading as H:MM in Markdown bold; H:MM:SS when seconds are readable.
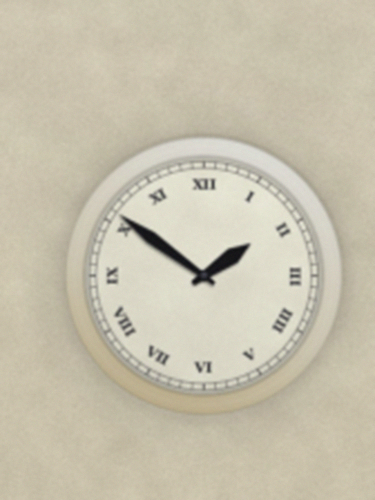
**1:51**
